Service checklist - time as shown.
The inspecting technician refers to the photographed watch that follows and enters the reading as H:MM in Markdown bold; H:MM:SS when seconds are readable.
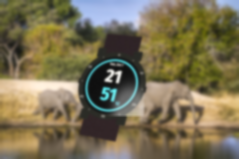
**21:51**
